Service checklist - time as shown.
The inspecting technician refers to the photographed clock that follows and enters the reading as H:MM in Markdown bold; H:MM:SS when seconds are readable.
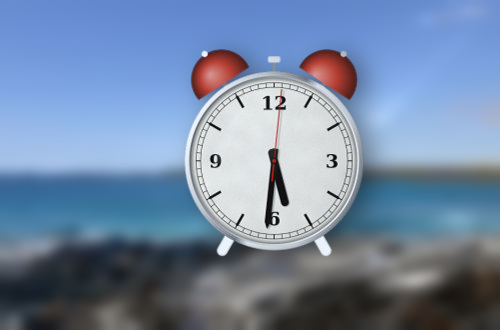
**5:31:01**
